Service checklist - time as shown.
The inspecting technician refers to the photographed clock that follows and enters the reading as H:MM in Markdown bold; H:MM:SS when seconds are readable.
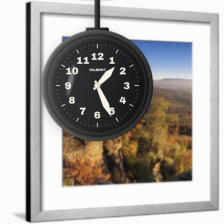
**1:26**
